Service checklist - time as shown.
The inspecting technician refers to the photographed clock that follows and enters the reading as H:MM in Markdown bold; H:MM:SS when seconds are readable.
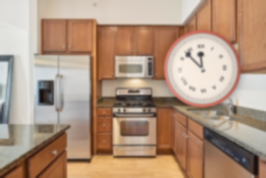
**11:53**
